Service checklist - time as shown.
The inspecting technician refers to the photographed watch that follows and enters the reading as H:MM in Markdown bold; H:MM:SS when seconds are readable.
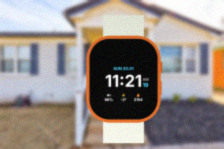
**11:21**
